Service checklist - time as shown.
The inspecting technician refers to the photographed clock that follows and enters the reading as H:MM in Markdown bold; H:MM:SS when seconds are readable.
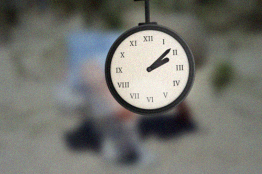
**2:08**
